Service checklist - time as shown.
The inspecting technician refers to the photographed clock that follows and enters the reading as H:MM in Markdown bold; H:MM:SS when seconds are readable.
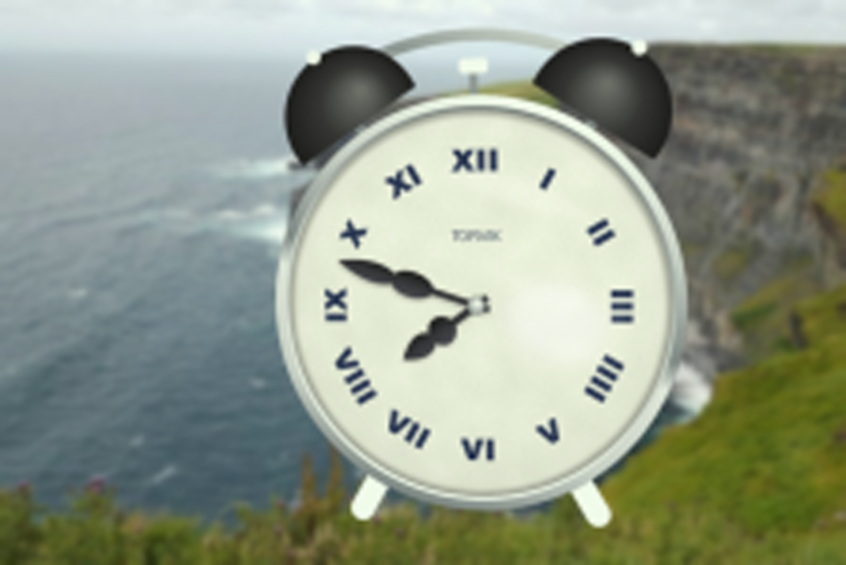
**7:48**
